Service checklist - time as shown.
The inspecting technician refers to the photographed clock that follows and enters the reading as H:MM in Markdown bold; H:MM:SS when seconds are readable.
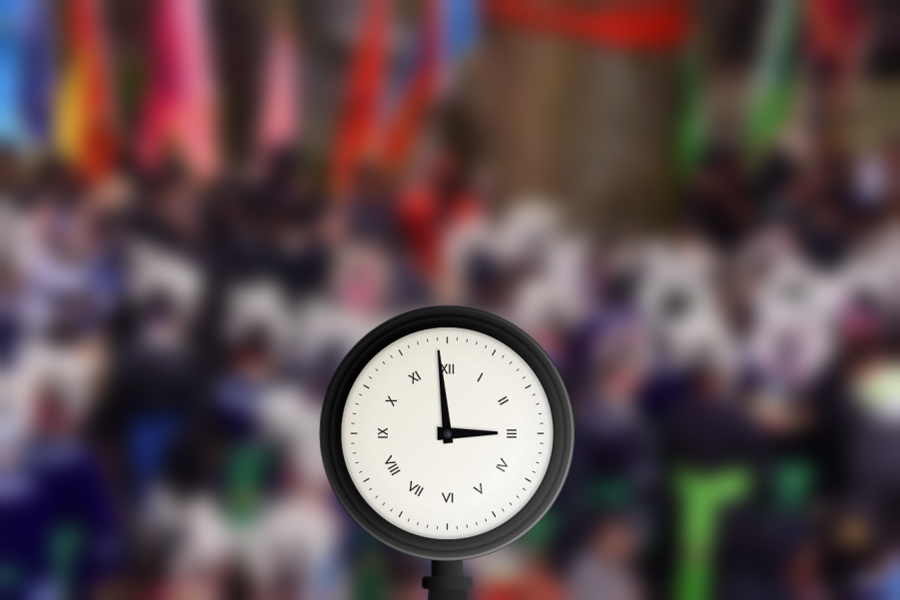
**2:59**
